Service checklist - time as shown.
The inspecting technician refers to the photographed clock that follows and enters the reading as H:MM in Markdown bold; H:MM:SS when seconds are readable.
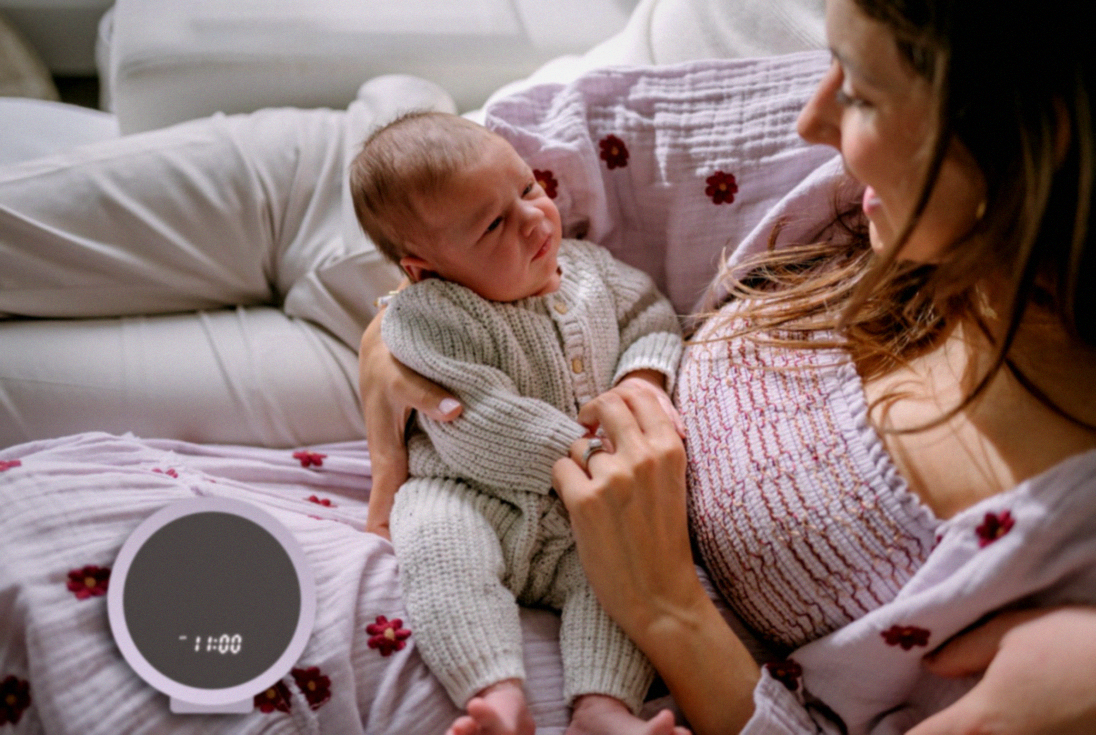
**11:00**
